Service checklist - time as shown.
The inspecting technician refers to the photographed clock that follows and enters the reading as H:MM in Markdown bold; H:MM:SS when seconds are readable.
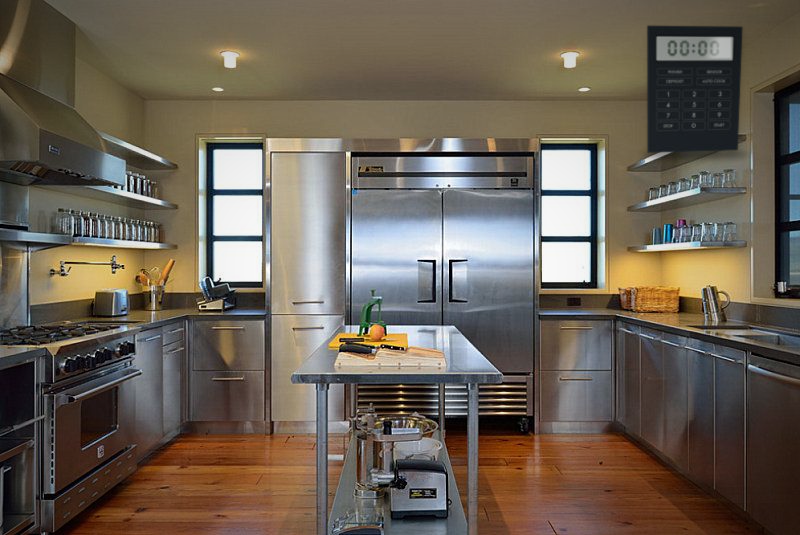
**0:00**
